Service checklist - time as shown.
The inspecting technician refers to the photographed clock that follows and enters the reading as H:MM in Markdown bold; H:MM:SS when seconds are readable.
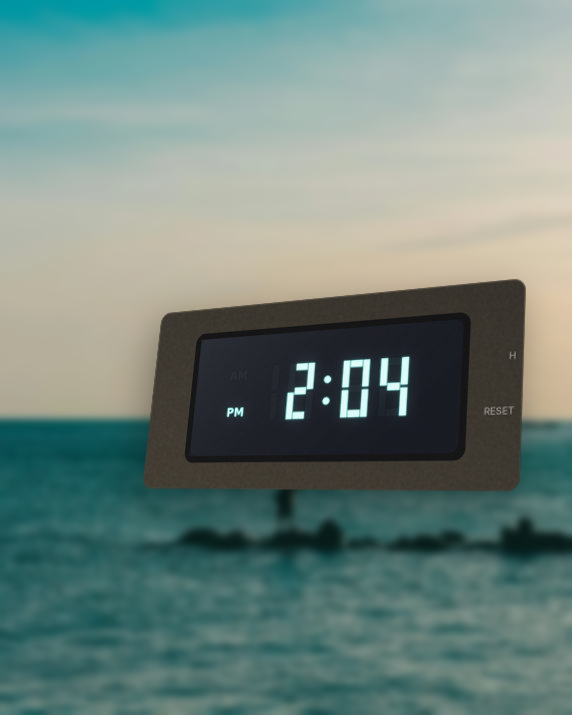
**2:04**
